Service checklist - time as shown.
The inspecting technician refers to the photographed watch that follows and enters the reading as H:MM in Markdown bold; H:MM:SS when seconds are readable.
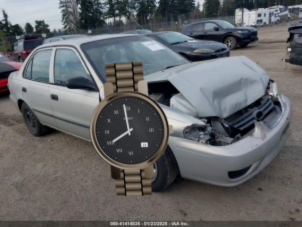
**7:59**
